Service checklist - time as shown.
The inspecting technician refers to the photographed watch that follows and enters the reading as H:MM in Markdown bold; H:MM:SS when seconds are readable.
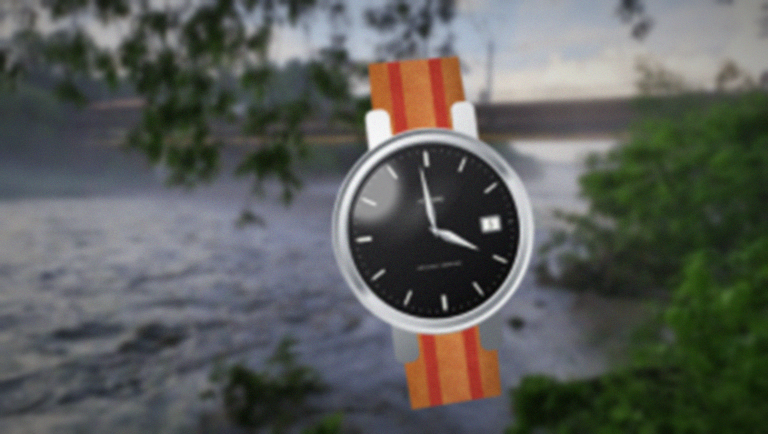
**3:59**
